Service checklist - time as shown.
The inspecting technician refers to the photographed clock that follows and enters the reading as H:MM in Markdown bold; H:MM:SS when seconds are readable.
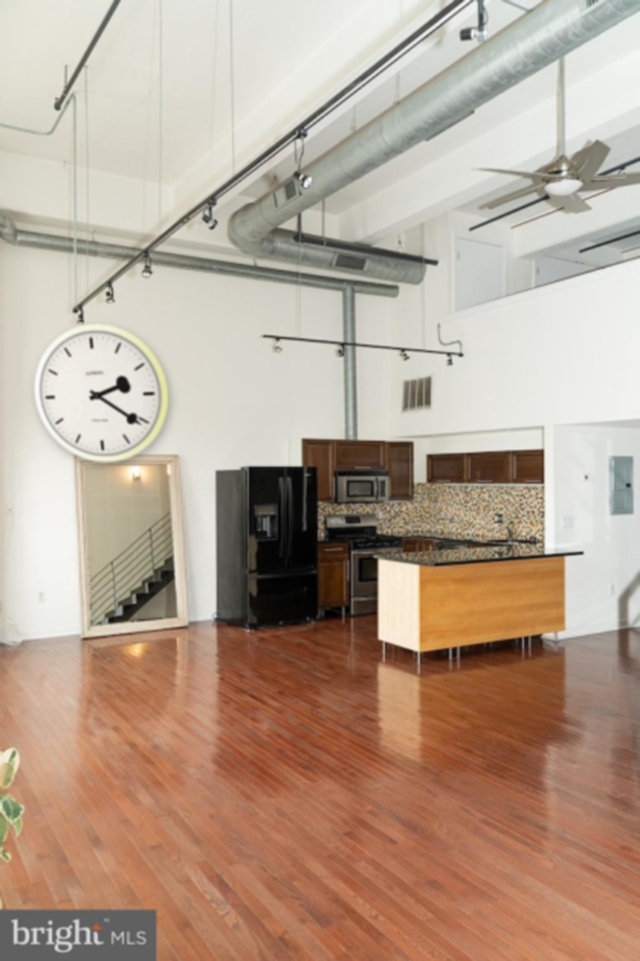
**2:21**
